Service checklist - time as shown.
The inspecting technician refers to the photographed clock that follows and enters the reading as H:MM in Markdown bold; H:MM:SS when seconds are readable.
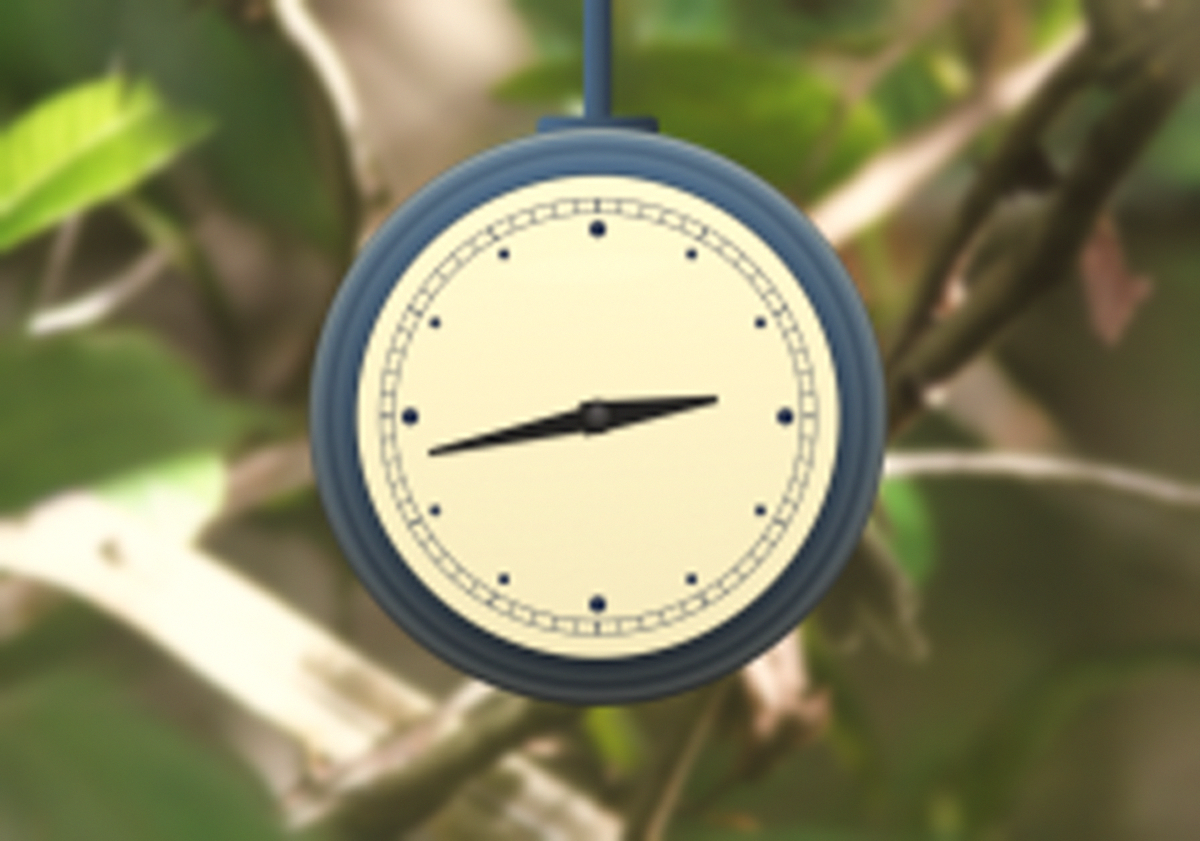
**2:43**
